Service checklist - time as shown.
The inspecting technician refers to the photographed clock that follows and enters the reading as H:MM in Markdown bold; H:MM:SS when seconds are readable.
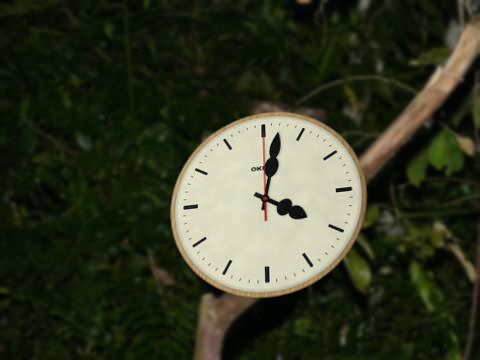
**4:02:00**
